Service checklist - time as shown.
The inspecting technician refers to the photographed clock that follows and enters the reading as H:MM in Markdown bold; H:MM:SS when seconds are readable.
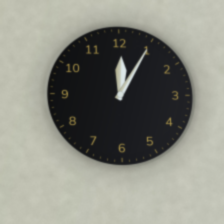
**12:05**
